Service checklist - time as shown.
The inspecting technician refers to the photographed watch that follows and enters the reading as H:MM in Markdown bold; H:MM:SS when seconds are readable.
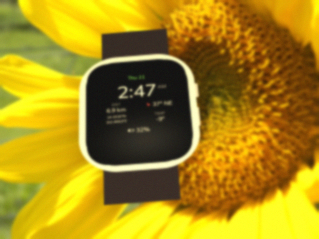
**2:47**
